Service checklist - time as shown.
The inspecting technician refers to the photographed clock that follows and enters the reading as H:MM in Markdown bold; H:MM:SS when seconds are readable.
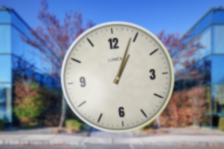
**1:04**
